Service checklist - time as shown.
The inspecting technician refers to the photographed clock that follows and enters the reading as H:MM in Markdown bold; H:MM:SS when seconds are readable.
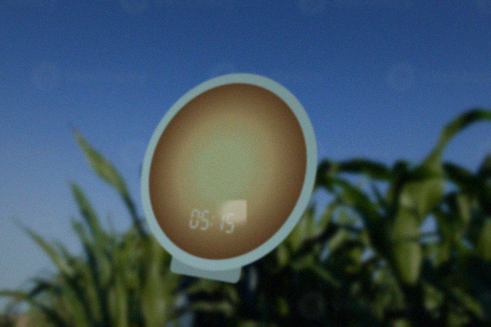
**5:15**
